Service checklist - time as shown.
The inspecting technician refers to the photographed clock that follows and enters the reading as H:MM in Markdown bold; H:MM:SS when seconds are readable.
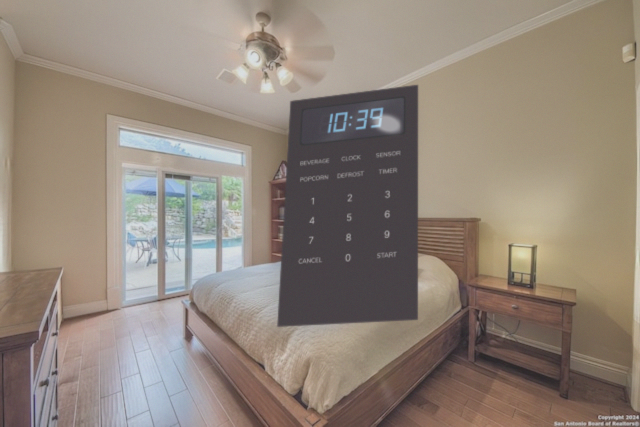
**10:39**
